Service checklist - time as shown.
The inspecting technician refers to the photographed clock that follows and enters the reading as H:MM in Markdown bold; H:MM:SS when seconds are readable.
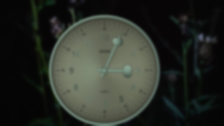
**3:04**
